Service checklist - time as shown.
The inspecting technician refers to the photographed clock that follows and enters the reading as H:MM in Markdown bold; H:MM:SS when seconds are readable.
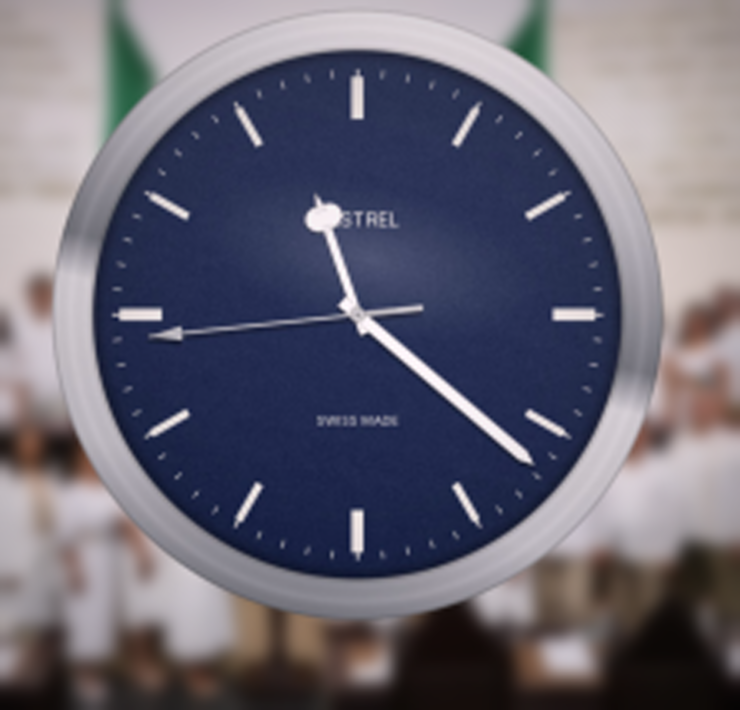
**11:21:44**
